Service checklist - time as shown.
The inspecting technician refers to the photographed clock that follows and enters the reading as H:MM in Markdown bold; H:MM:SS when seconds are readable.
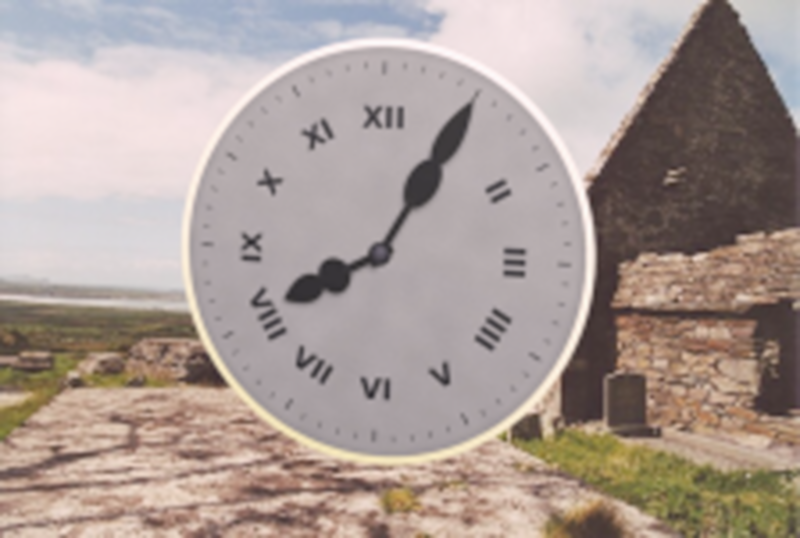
**8:05**
